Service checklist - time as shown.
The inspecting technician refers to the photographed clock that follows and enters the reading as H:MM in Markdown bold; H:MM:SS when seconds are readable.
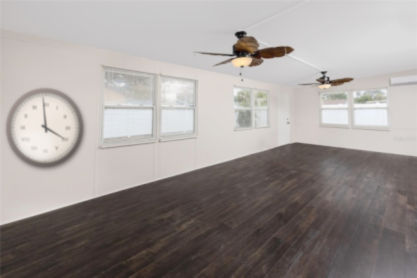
**3:59**
